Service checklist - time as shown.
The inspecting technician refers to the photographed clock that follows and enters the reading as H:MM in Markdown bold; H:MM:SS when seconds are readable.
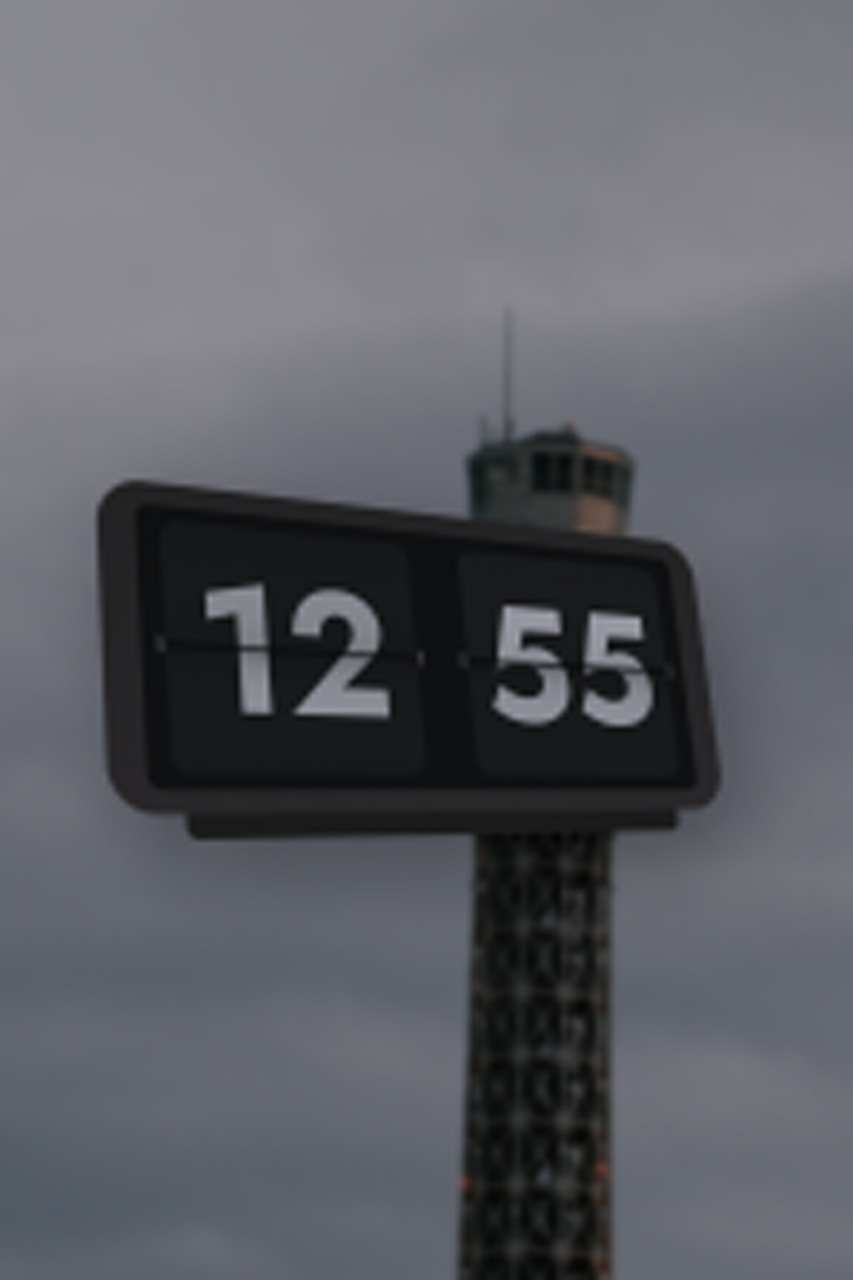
**12:55**
